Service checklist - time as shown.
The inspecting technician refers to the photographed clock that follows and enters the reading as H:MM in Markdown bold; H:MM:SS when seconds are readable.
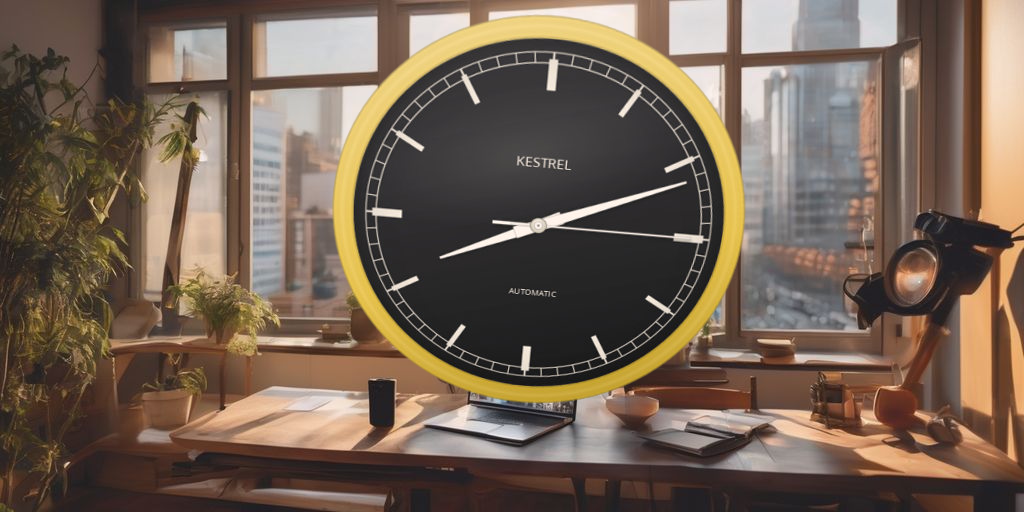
**8:11:15**
